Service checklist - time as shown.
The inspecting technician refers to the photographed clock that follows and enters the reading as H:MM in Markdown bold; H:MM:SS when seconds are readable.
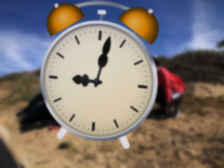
**9:02**
